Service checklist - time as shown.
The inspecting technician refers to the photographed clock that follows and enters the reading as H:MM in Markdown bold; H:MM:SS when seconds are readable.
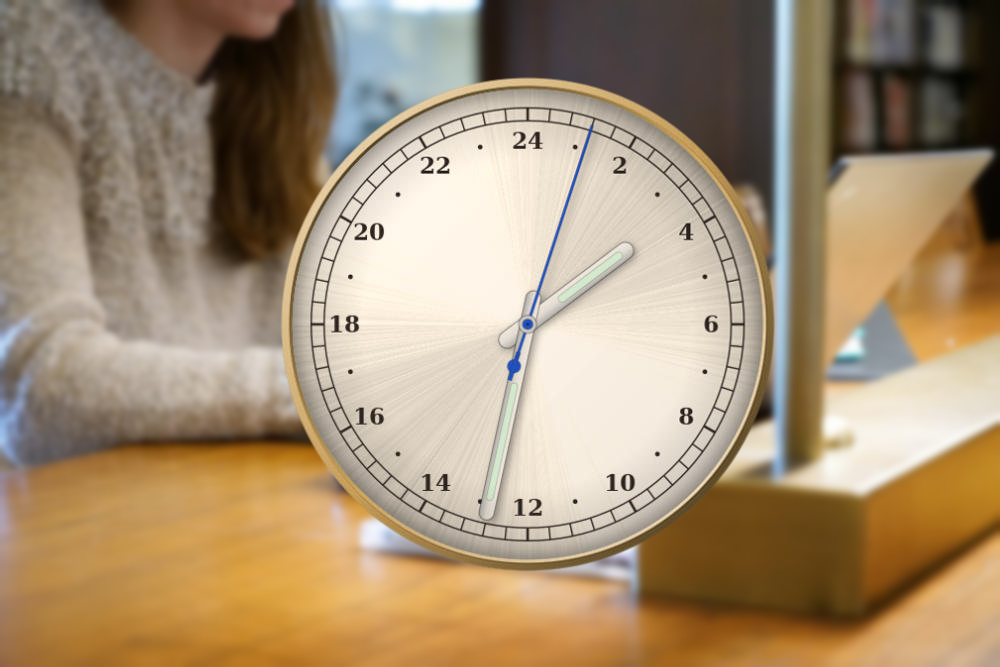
**3:32:03**
